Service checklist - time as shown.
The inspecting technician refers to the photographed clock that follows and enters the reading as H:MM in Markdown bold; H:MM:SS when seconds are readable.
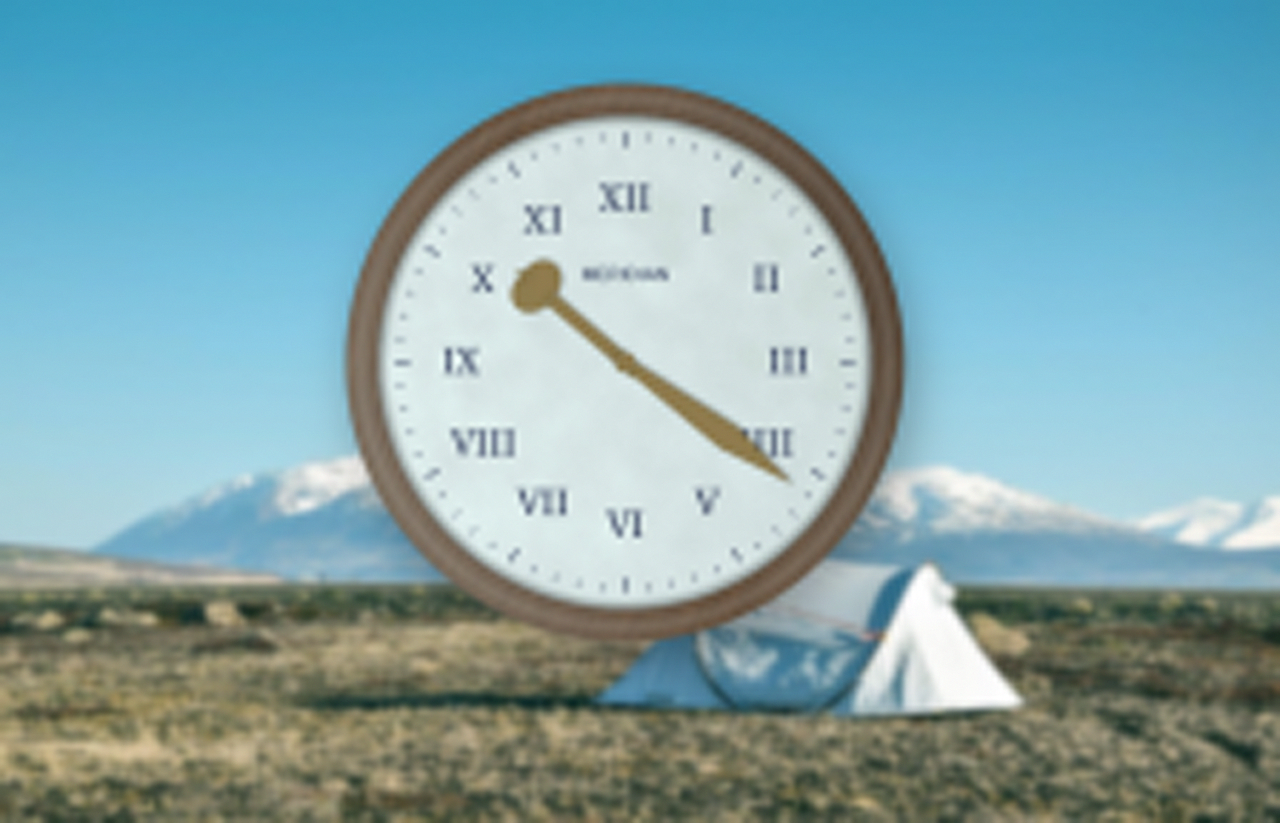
**10:21**
